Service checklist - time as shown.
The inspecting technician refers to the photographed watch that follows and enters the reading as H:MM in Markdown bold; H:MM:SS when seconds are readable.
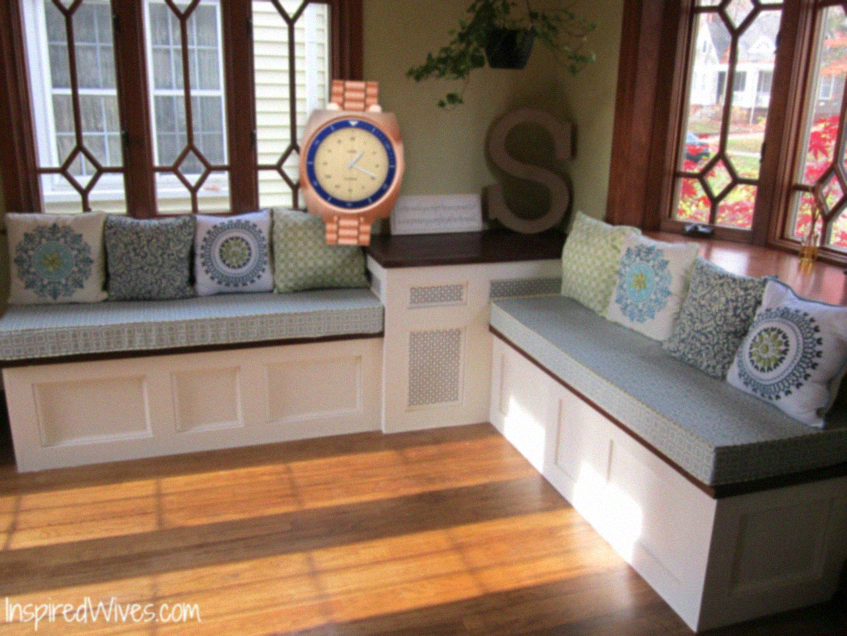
**1:19**
